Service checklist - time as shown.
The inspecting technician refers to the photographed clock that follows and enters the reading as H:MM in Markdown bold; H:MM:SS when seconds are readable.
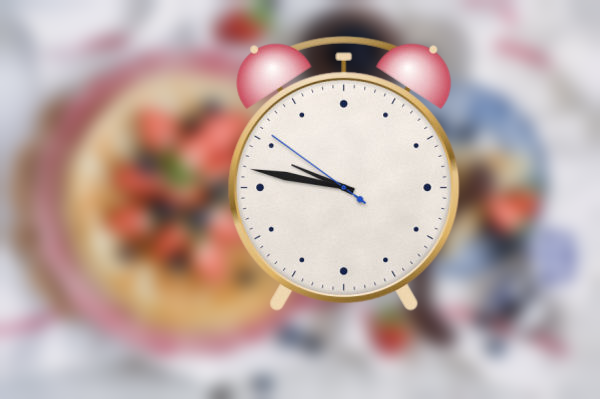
**9:46:51**
